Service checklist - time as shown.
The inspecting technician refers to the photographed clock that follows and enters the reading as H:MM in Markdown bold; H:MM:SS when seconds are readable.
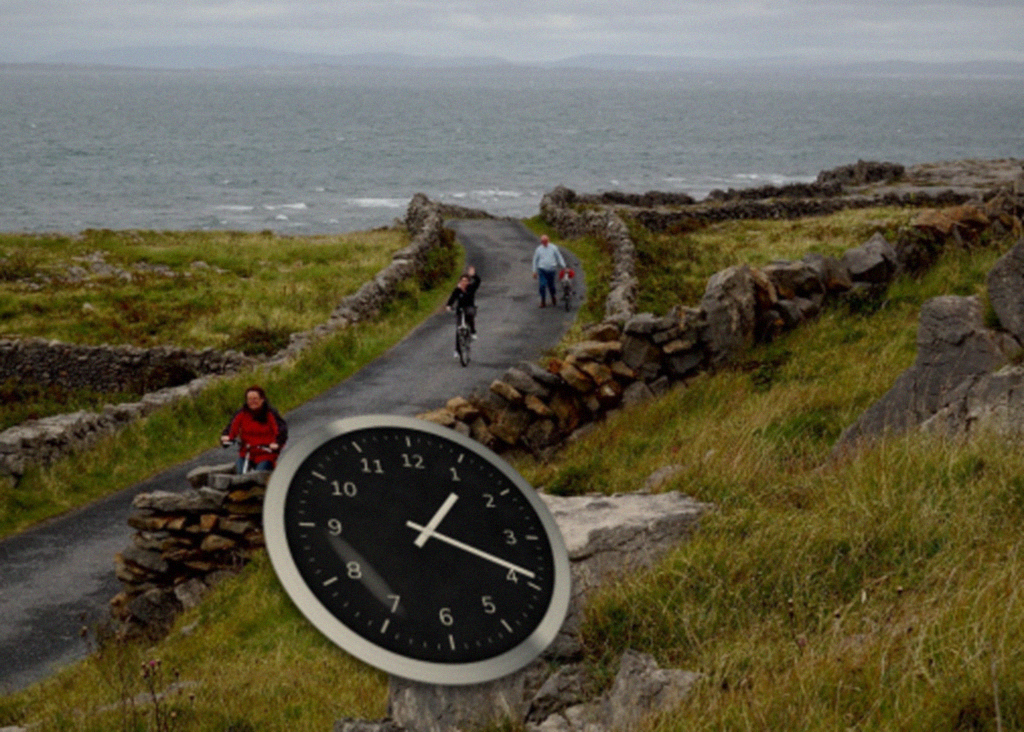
**1:19**
